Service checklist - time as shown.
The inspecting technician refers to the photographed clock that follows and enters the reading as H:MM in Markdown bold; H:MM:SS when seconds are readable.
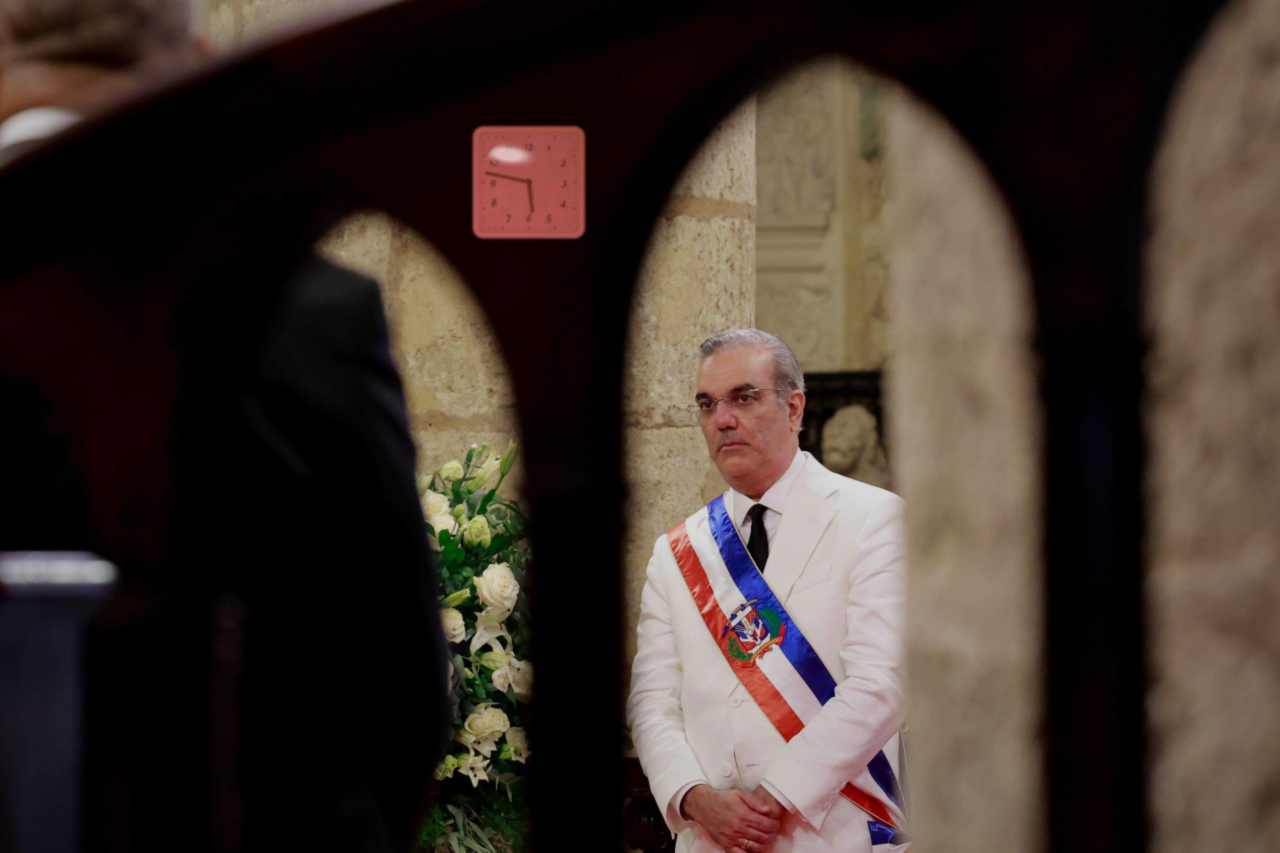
**5:47**
